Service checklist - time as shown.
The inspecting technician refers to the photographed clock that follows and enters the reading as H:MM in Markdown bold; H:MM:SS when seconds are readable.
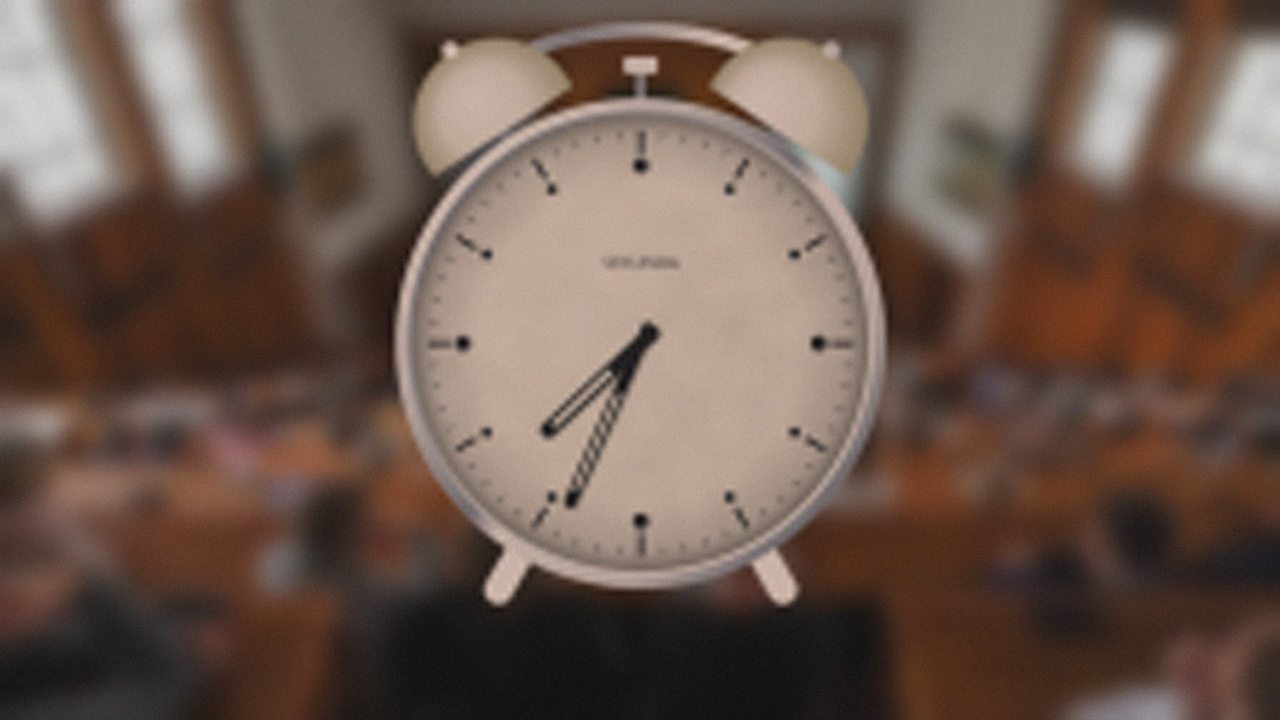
**7:34**
